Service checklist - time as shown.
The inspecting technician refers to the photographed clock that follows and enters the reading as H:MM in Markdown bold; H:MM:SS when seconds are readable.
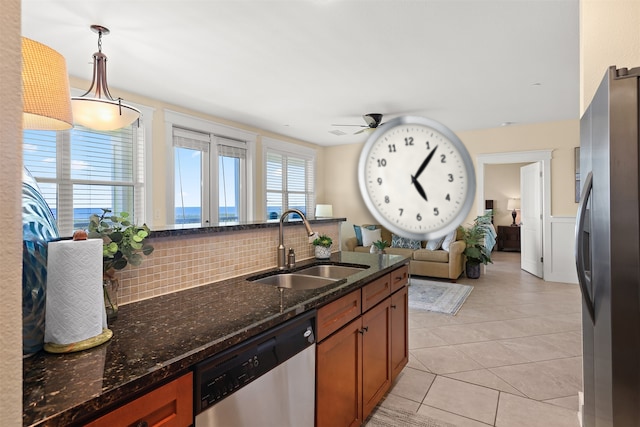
**5:07**
